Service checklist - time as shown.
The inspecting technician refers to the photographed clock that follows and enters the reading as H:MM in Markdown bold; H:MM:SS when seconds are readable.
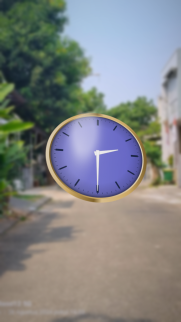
**2:30**
